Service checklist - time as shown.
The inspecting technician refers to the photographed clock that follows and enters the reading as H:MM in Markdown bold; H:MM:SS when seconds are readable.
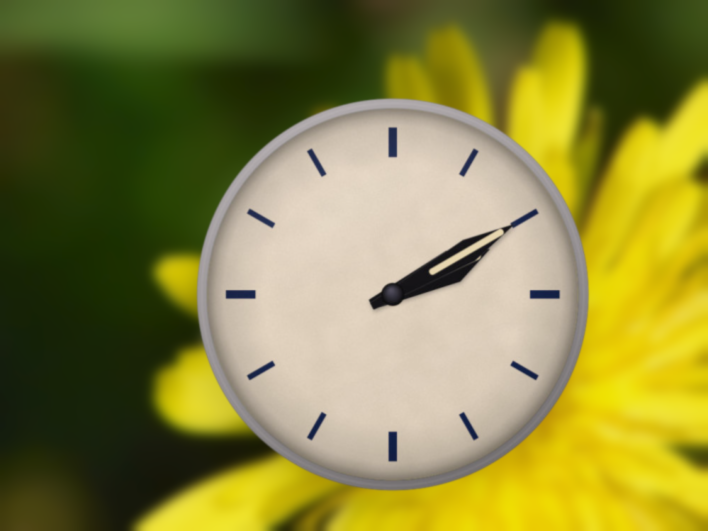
**2:10**
